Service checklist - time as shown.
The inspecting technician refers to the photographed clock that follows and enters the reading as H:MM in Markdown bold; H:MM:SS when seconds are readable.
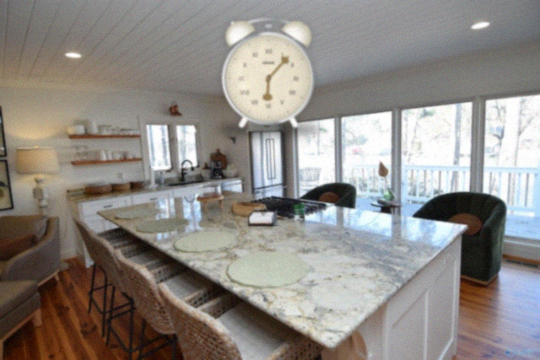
**6:07**
